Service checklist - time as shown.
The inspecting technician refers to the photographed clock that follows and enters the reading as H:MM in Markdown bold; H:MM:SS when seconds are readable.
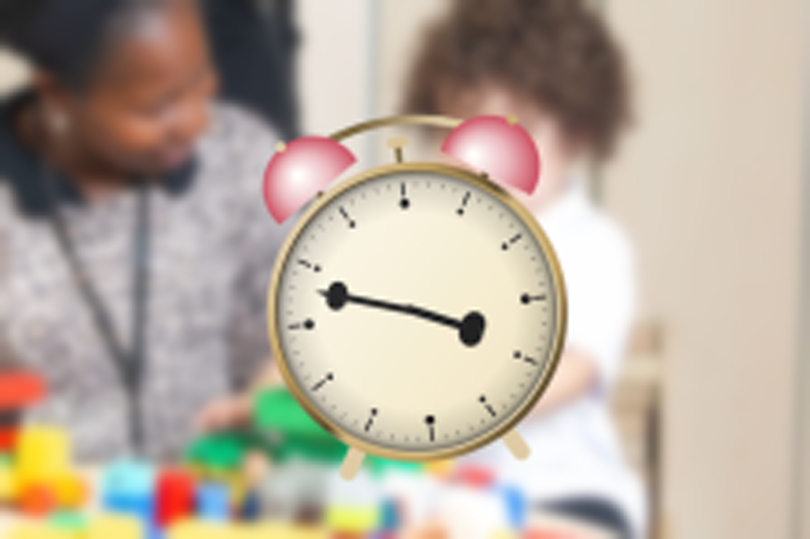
**3:48**
